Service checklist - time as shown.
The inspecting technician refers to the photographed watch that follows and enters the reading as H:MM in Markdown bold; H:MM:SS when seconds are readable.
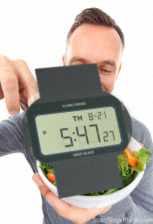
**5:47:27**
